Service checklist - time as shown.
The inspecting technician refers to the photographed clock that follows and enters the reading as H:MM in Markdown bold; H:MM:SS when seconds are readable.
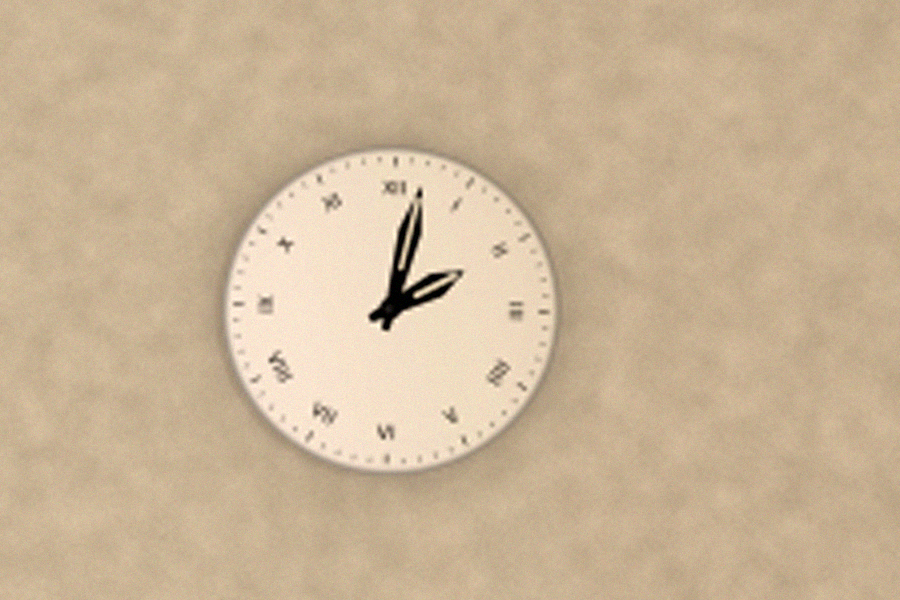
**2:02**
